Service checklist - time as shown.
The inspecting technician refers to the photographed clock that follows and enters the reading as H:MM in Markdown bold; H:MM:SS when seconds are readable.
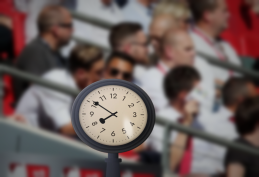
**7:51**
